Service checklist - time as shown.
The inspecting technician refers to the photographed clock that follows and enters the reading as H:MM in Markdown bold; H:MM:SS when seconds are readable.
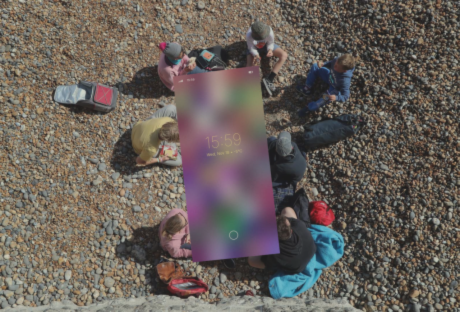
**15:59**
